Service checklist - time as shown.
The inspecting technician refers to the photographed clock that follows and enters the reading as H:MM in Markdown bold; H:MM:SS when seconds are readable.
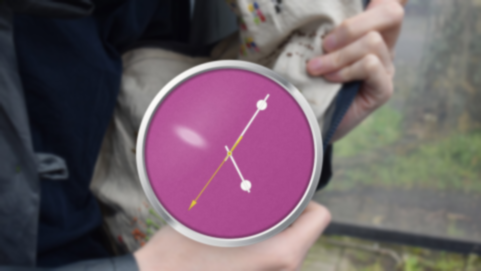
**5:05:36**
